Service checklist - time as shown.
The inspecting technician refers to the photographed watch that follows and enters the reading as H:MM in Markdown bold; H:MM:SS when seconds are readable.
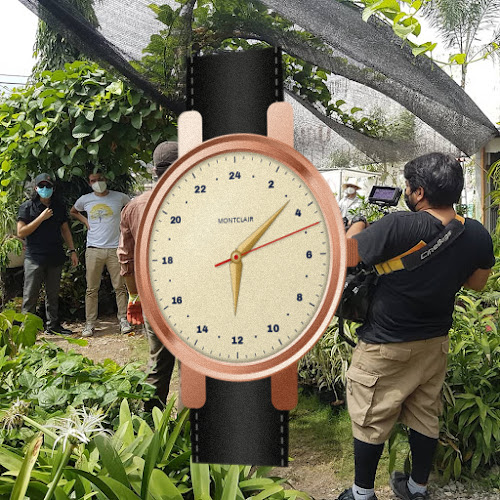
**12:08:12**
